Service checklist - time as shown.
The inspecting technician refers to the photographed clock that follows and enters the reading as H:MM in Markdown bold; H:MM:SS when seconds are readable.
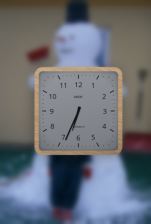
**6:34**
